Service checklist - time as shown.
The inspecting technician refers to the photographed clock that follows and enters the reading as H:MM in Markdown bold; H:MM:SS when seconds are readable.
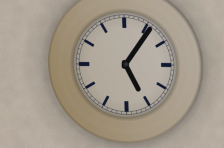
**5:06**
